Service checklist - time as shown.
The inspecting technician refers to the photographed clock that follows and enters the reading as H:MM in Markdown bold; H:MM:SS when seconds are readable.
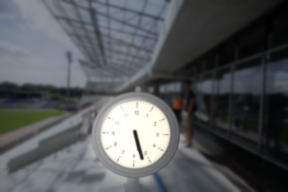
**5:27**
